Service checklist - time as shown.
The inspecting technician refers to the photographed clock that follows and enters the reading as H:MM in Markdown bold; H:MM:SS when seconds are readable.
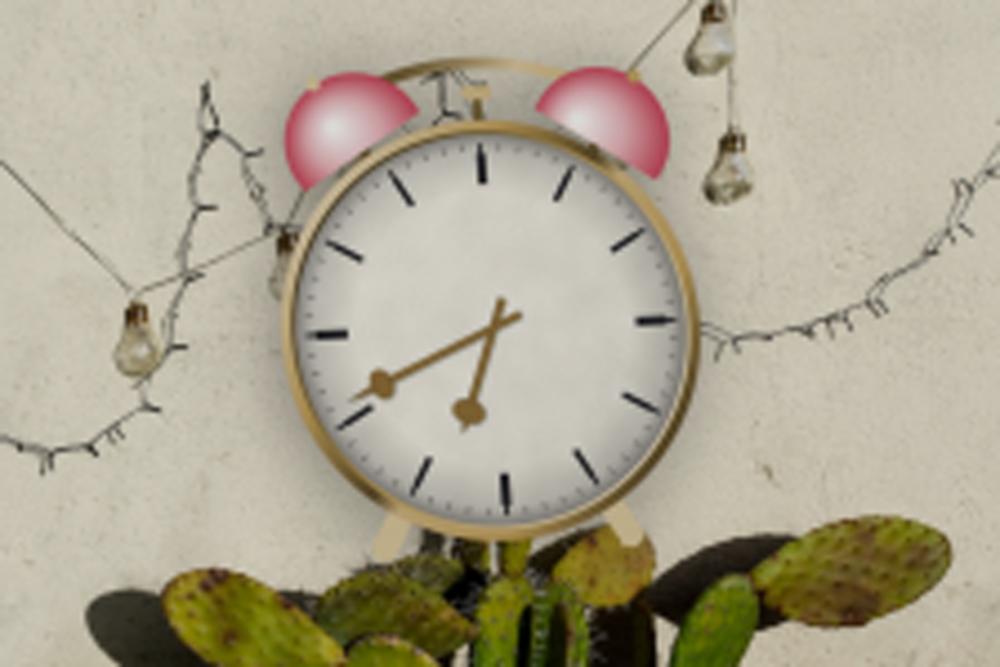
**6:41**
